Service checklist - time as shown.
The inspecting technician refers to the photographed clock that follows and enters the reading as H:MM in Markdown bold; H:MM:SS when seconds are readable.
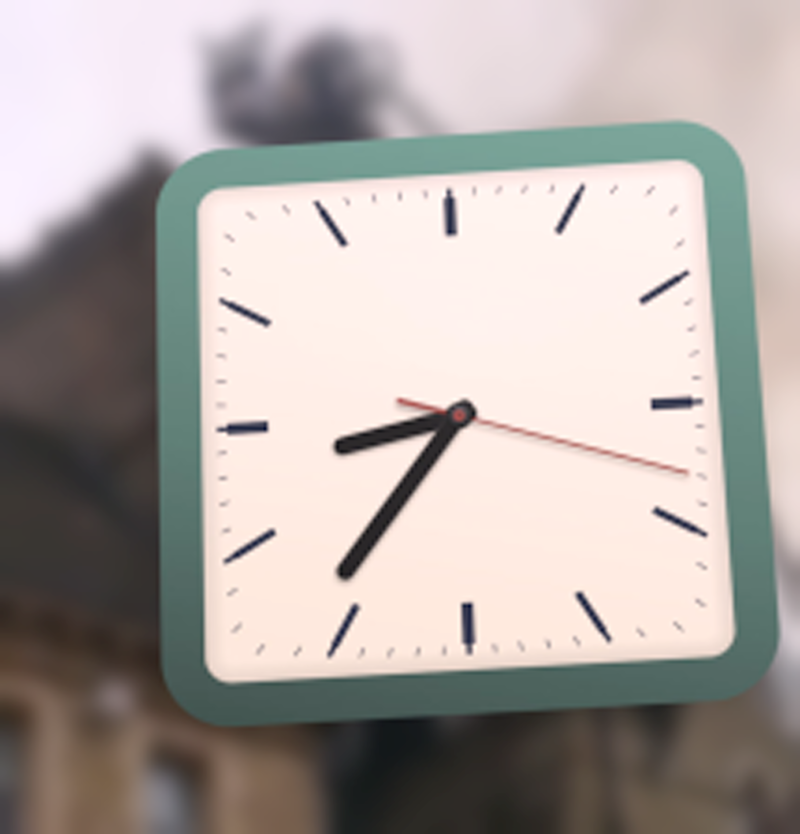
**8:36:18**
